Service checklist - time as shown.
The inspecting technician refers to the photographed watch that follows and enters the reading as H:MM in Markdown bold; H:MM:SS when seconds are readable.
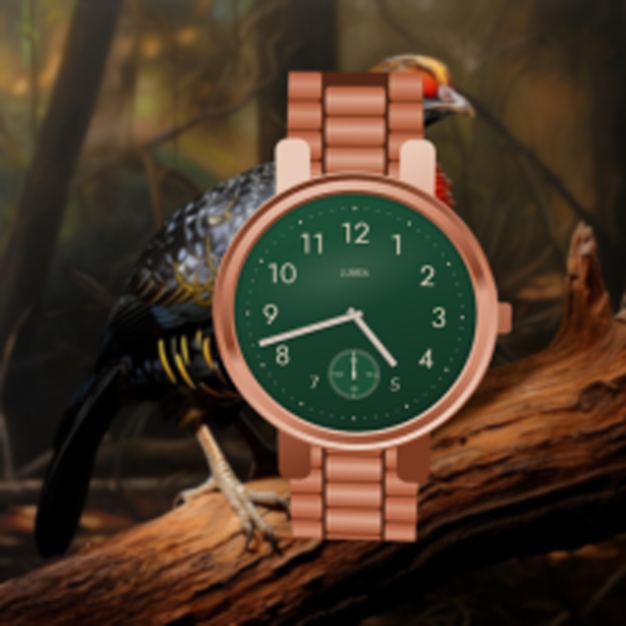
**4:42**
